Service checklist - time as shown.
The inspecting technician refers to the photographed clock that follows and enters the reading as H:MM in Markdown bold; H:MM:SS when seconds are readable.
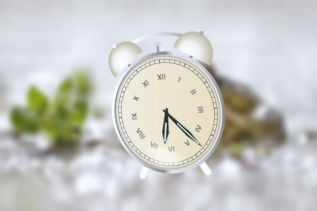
**6:23**
